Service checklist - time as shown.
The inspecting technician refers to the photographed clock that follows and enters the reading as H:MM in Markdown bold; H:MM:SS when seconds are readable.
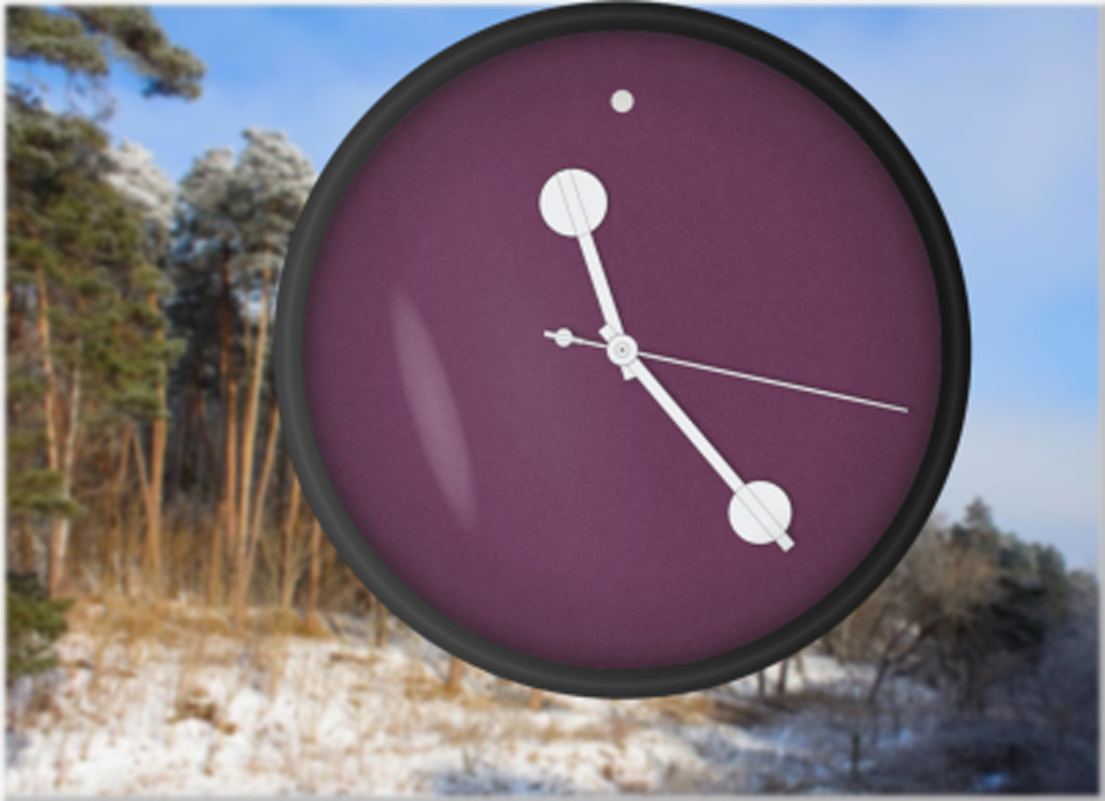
**11:23:17**
